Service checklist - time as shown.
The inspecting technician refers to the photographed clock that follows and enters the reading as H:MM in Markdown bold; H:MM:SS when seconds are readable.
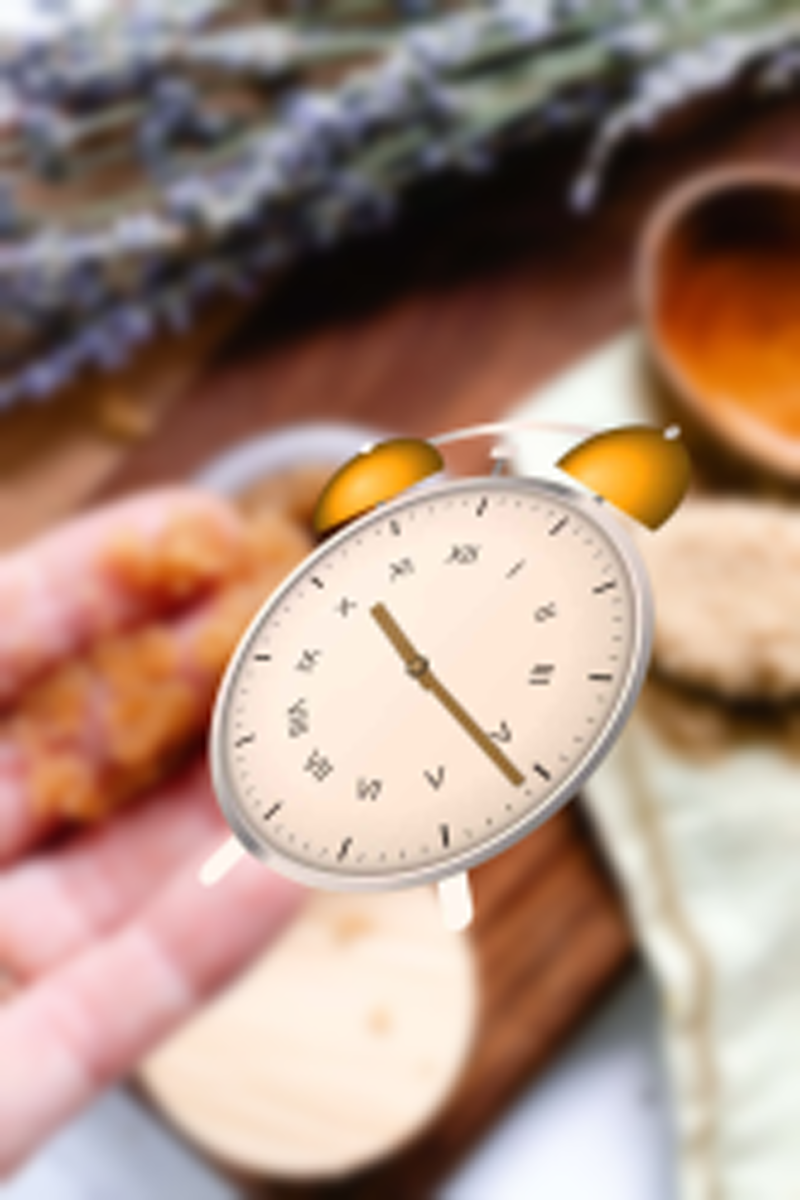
**10:21**
